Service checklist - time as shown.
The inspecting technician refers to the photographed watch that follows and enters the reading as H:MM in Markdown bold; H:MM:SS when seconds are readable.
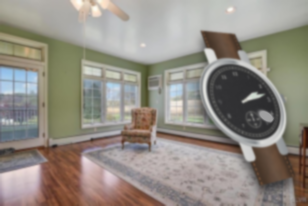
**2:13**
